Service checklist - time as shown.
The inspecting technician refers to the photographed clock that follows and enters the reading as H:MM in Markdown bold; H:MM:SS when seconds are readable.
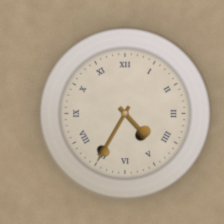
**4:35**
